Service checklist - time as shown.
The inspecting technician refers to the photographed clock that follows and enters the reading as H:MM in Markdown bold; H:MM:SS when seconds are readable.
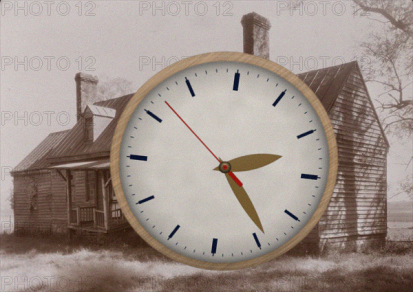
**2:23:52**
